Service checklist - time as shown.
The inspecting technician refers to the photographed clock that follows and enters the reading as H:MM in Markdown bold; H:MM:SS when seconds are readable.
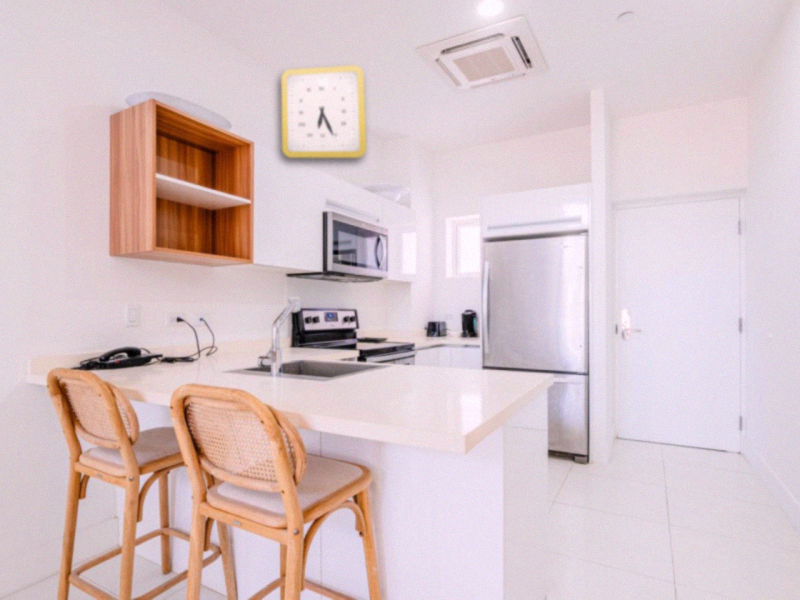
**6:26**
